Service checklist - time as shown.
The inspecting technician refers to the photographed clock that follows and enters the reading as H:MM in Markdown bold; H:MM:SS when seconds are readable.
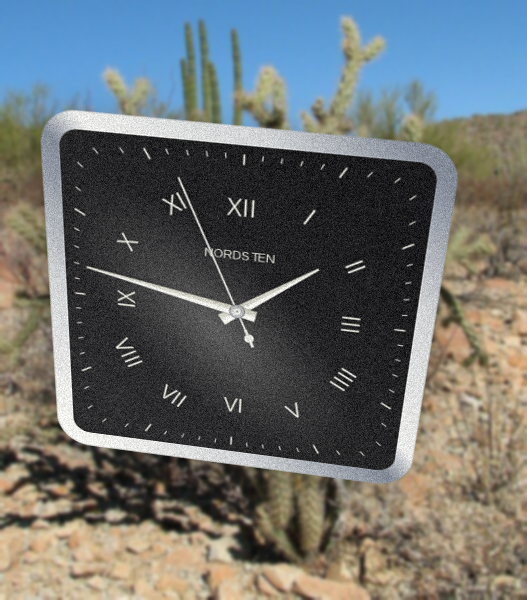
**1:46:56**
